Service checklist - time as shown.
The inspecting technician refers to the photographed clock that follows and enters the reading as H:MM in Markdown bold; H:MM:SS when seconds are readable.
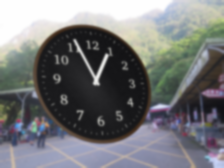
**12:56**
